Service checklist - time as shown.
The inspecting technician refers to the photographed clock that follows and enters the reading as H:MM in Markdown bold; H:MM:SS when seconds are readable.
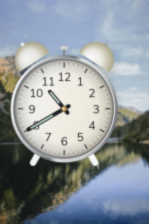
**10:40**
